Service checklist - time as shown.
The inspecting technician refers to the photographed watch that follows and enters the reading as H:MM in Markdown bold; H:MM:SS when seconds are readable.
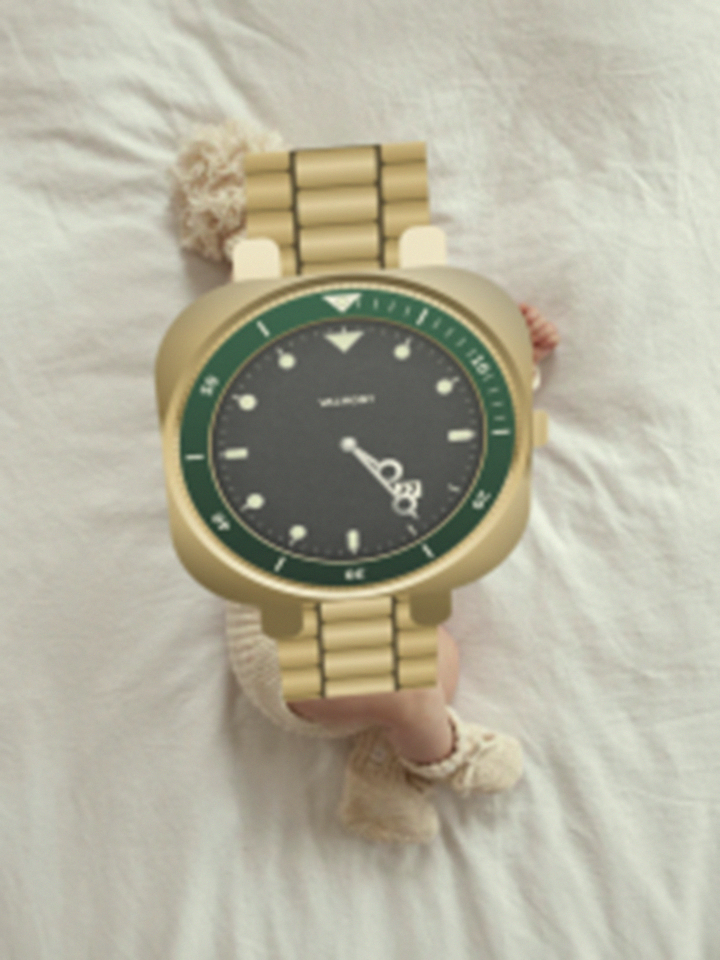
**4:24**
